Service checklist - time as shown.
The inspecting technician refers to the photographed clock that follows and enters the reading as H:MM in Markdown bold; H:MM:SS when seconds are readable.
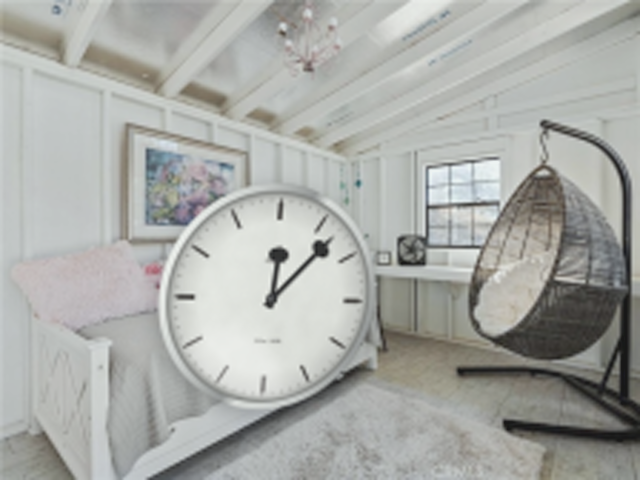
**12:07**
